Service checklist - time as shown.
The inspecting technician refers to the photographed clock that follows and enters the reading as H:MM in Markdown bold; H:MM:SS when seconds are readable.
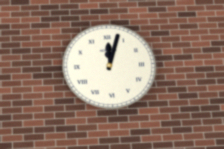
**12:03**
